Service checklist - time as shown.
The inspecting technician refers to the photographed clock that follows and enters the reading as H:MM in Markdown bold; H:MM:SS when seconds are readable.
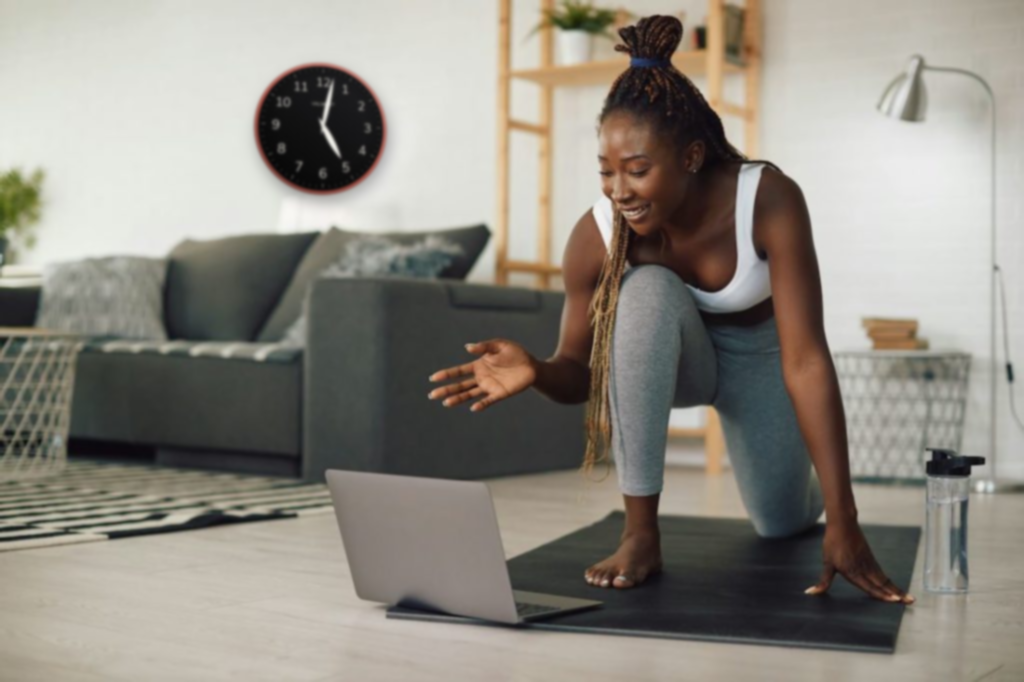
**5:02**
